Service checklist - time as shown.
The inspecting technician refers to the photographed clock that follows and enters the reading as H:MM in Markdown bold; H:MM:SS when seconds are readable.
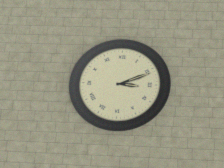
**3:11**
